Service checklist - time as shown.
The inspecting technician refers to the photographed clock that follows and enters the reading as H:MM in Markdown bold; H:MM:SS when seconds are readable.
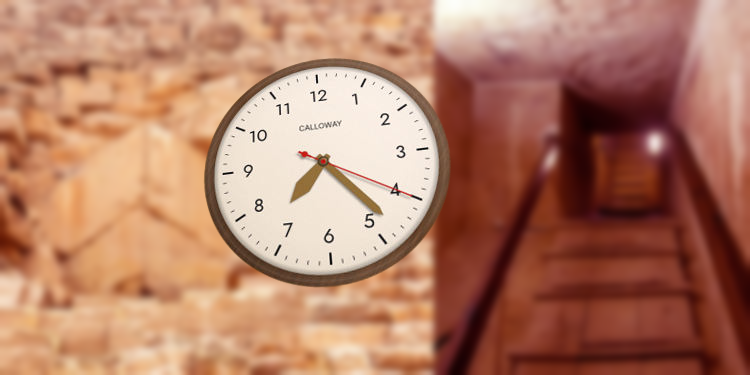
**7:23:20**
